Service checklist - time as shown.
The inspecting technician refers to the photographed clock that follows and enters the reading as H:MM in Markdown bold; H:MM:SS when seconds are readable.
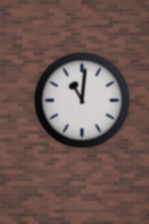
**11:01**
